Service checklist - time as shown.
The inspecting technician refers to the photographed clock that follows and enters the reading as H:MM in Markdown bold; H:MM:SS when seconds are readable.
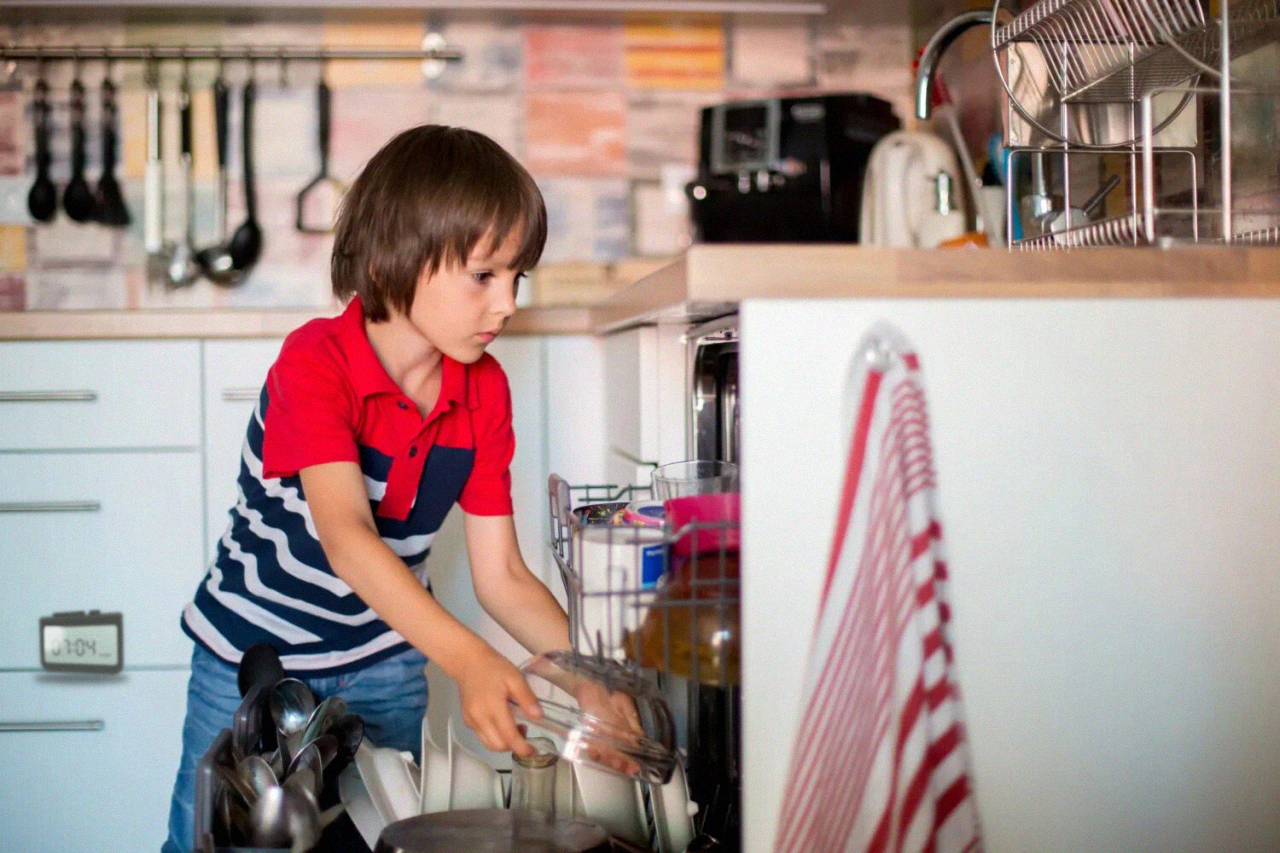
**7:04**
